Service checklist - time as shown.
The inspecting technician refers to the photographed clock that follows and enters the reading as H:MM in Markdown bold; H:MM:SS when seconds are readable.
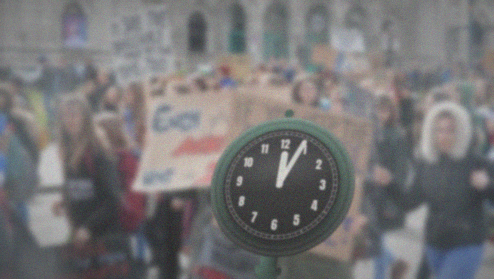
**12:04**
